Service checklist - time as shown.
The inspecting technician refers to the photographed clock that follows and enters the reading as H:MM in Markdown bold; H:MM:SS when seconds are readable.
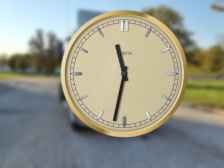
**11:32**
